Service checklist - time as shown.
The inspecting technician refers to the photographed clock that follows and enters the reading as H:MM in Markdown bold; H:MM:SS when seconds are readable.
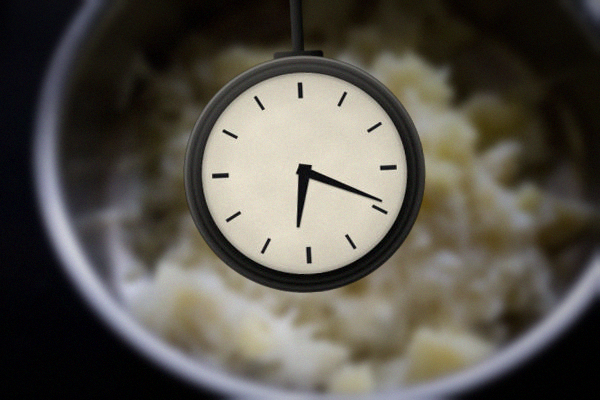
**6:19**
